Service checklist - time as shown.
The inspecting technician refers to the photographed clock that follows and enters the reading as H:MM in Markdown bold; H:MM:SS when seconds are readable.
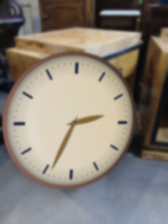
**2:34**
